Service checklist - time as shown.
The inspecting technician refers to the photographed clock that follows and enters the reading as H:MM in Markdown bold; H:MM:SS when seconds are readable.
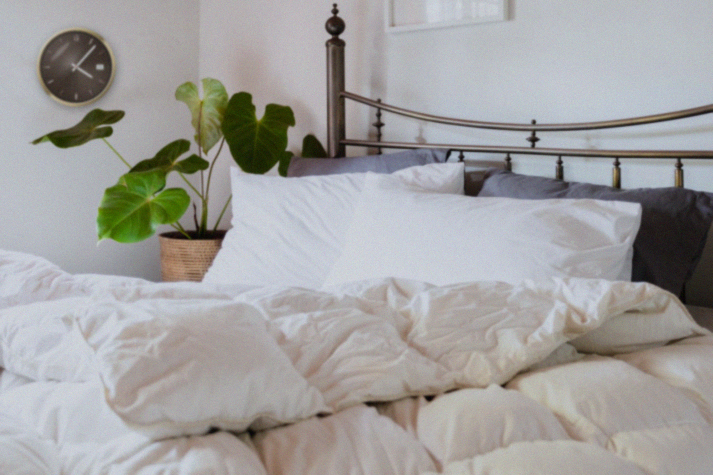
**4:07**
